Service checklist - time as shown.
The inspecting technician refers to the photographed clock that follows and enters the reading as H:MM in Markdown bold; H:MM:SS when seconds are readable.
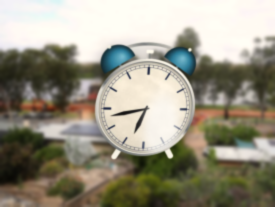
**6:43**
